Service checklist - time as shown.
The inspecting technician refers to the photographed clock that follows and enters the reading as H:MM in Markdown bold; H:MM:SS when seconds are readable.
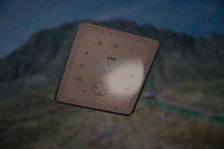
**10:06**
